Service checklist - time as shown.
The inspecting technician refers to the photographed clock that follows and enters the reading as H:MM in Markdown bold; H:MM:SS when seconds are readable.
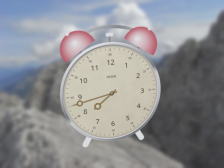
**7:43**
